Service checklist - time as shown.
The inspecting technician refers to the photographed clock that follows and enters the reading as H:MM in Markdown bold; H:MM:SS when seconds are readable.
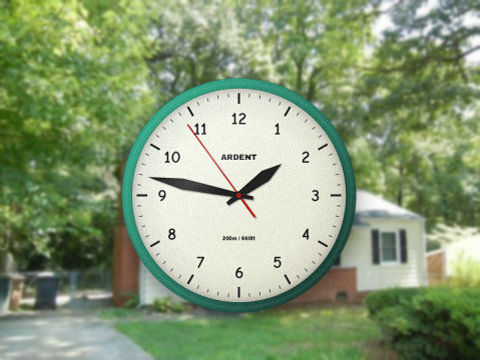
**1:46:54**
